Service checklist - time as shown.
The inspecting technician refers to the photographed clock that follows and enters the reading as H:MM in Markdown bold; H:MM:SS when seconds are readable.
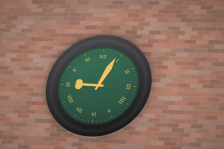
**9:04**
